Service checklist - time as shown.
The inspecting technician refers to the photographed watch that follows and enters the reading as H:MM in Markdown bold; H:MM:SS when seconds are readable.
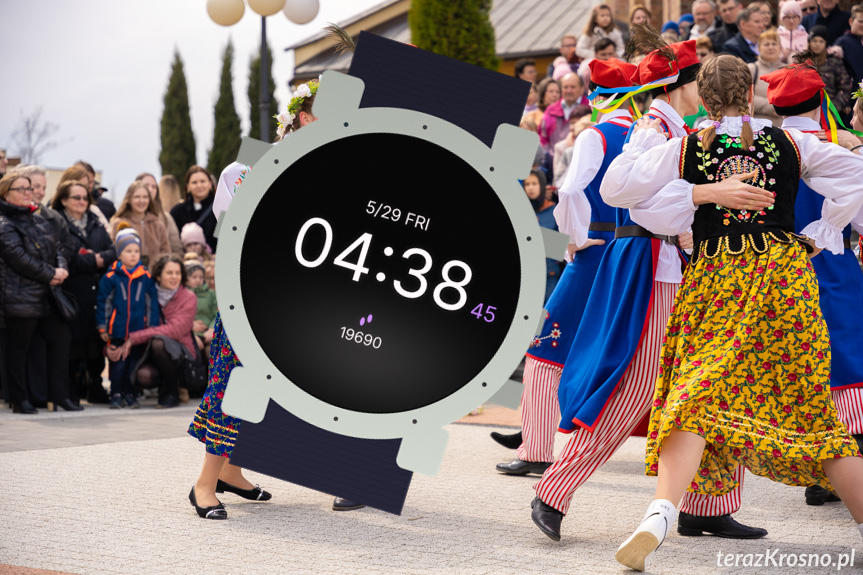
**4:38:45**
